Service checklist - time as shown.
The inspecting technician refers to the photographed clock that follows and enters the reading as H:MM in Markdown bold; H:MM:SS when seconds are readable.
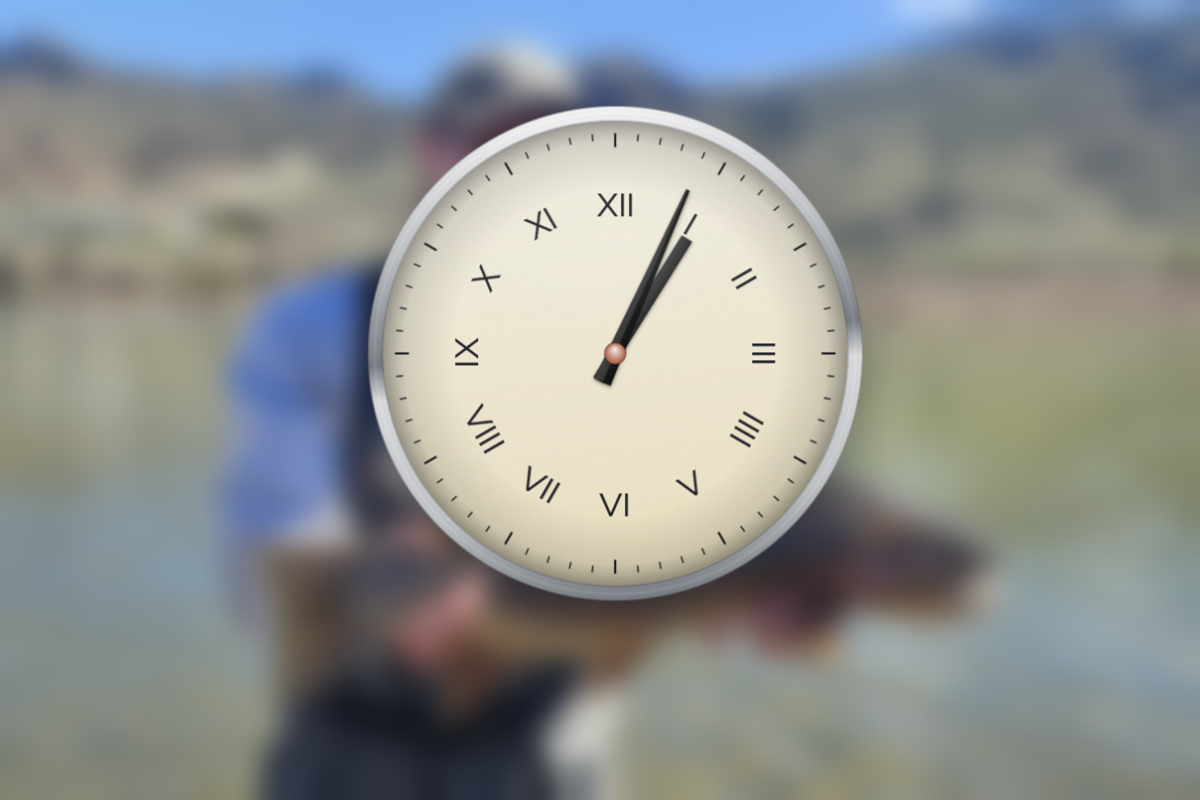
**1:04**
